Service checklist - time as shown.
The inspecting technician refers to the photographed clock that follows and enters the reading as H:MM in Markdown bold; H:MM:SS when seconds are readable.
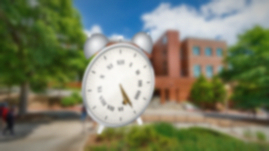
**5:25**
